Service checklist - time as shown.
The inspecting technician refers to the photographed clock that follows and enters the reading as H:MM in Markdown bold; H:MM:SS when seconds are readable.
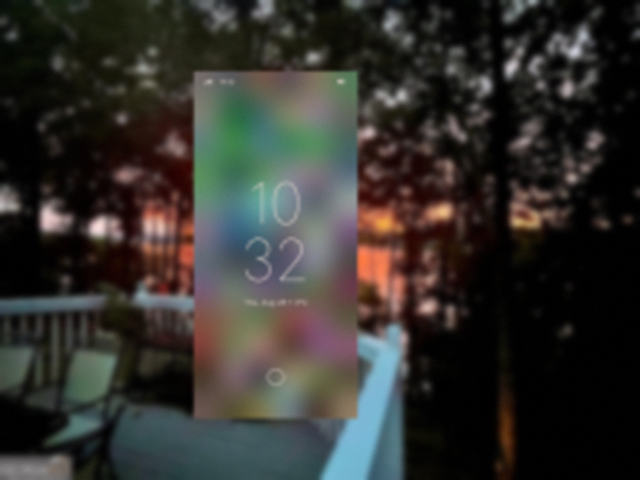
**10:32**
